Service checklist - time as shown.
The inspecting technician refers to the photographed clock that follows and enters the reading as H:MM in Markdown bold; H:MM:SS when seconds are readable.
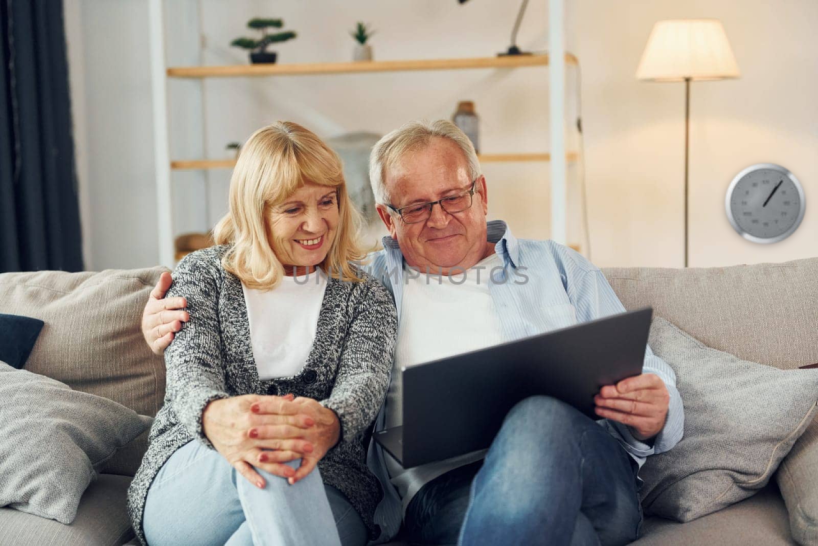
**1:06**
